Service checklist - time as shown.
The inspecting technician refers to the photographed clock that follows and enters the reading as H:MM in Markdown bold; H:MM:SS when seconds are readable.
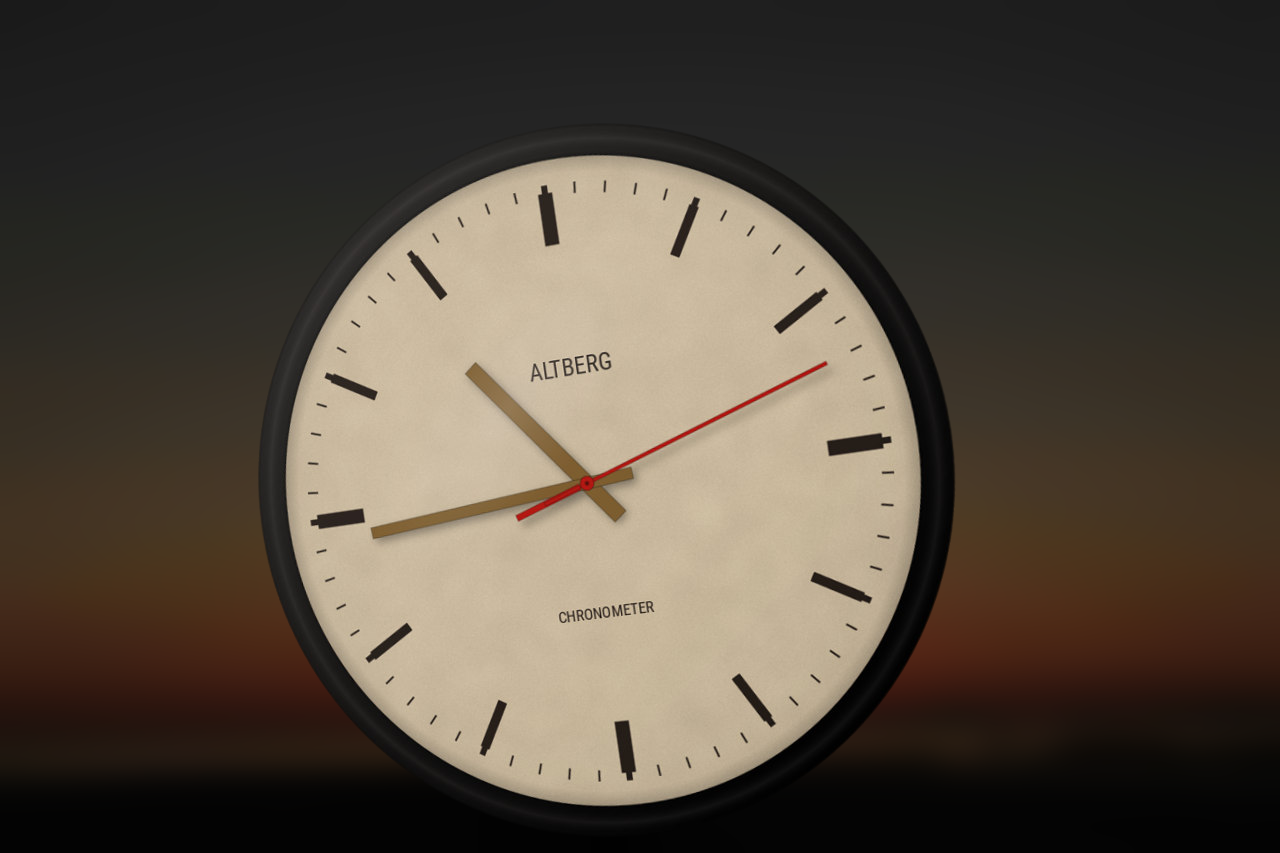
**10:44:12**
